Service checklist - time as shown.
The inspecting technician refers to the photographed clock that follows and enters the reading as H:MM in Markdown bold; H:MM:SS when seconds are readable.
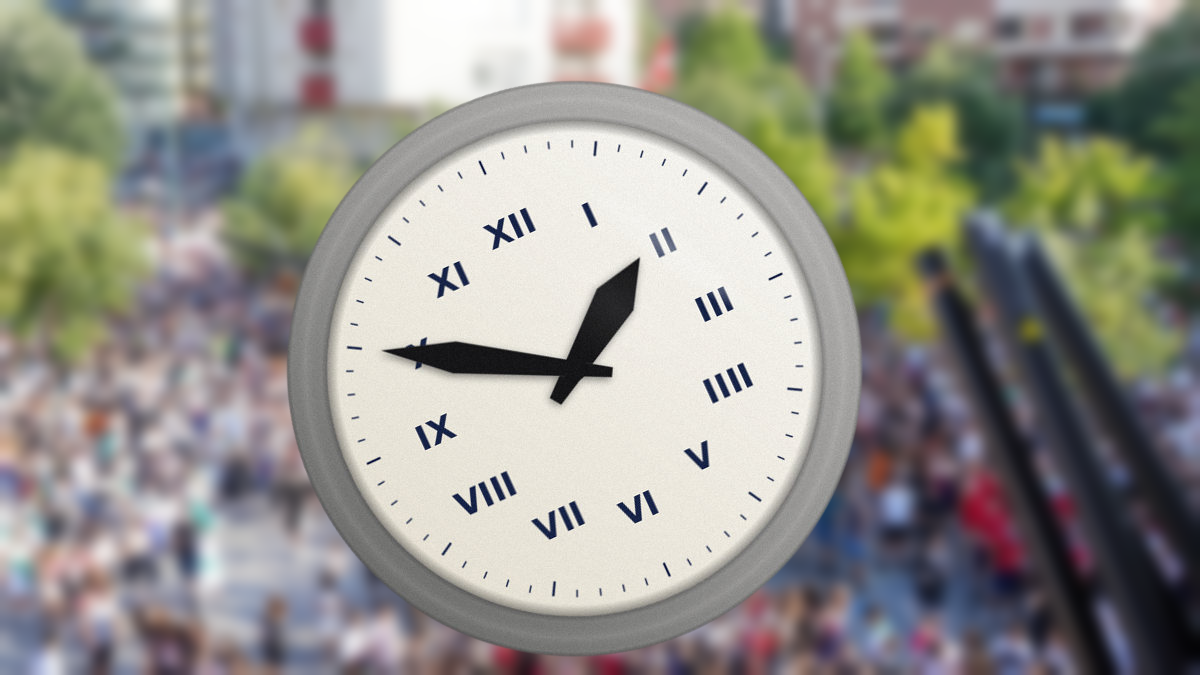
**1:50**
